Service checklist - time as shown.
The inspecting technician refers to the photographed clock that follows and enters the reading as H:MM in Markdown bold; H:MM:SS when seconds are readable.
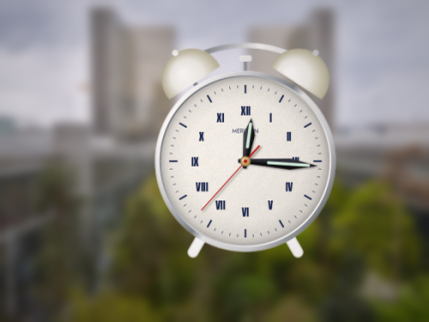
**12:15:37**
